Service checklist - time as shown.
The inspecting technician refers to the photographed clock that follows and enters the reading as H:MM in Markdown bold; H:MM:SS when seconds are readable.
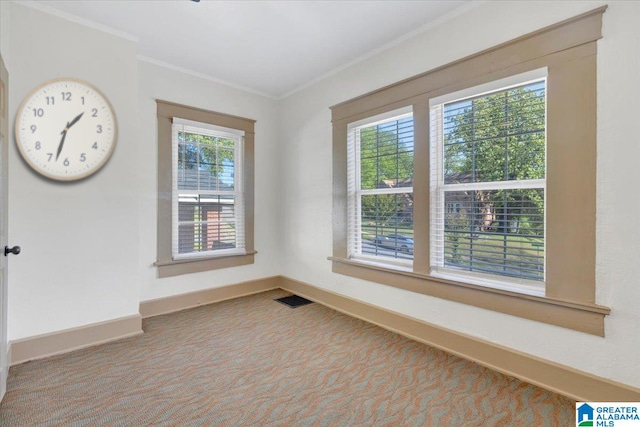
**1:33**
